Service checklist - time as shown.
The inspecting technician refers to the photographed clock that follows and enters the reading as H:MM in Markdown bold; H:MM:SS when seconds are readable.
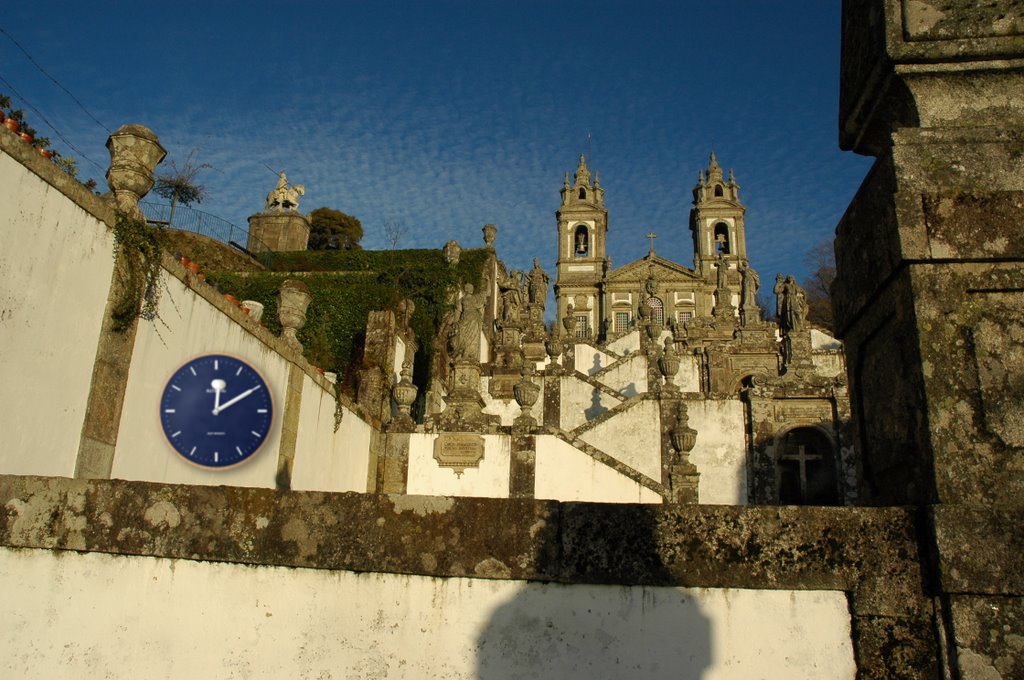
**12:10**
